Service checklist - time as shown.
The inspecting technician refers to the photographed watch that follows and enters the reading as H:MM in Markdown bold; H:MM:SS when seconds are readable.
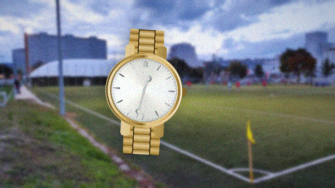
**12:32**
